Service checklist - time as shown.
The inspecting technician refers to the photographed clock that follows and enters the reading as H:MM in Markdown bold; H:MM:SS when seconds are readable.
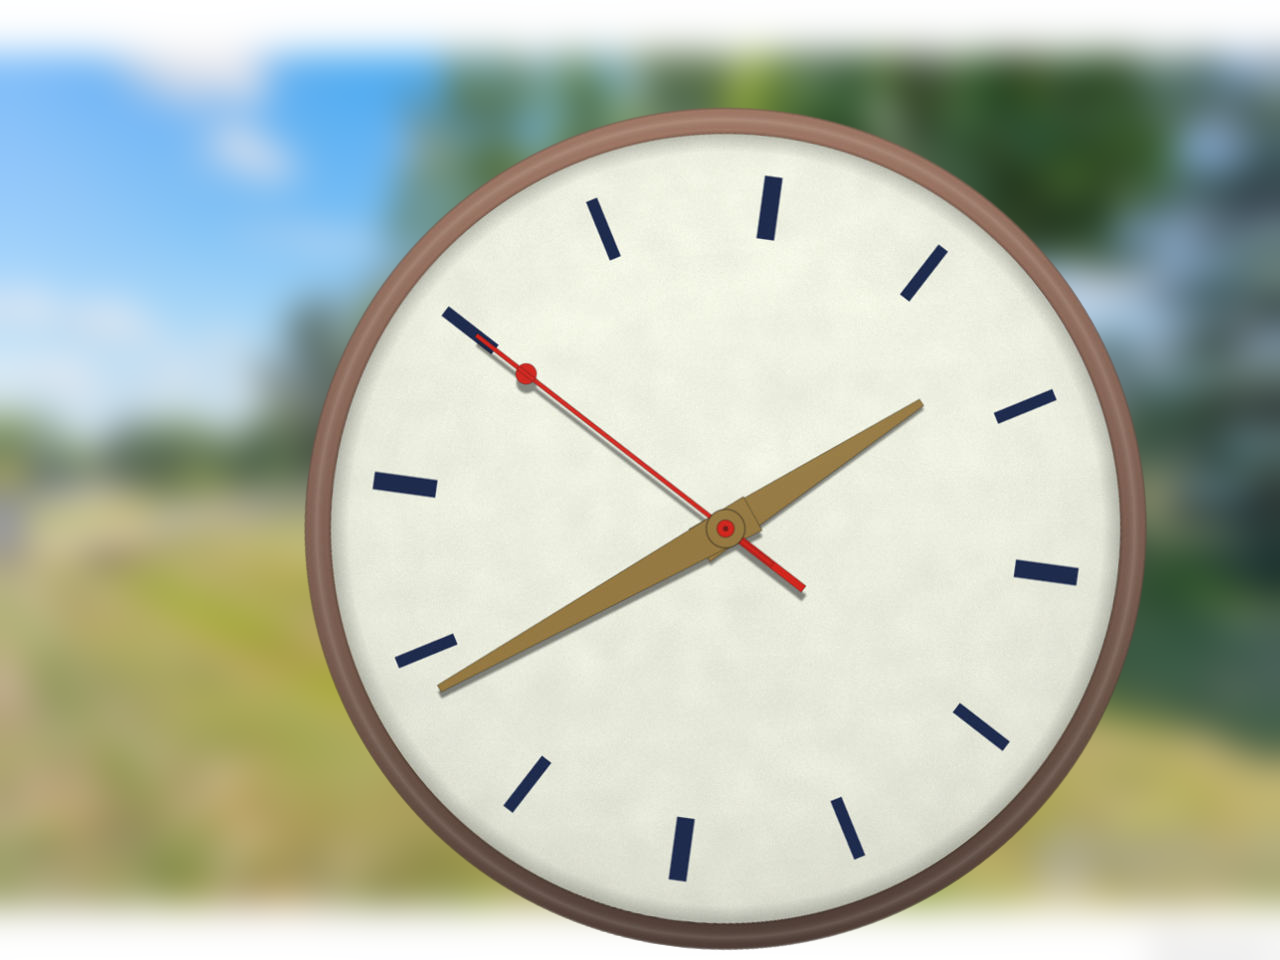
**1:38:50**
